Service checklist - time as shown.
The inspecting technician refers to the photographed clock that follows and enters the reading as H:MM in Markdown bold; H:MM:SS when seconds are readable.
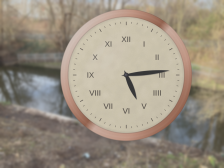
**5:14**
